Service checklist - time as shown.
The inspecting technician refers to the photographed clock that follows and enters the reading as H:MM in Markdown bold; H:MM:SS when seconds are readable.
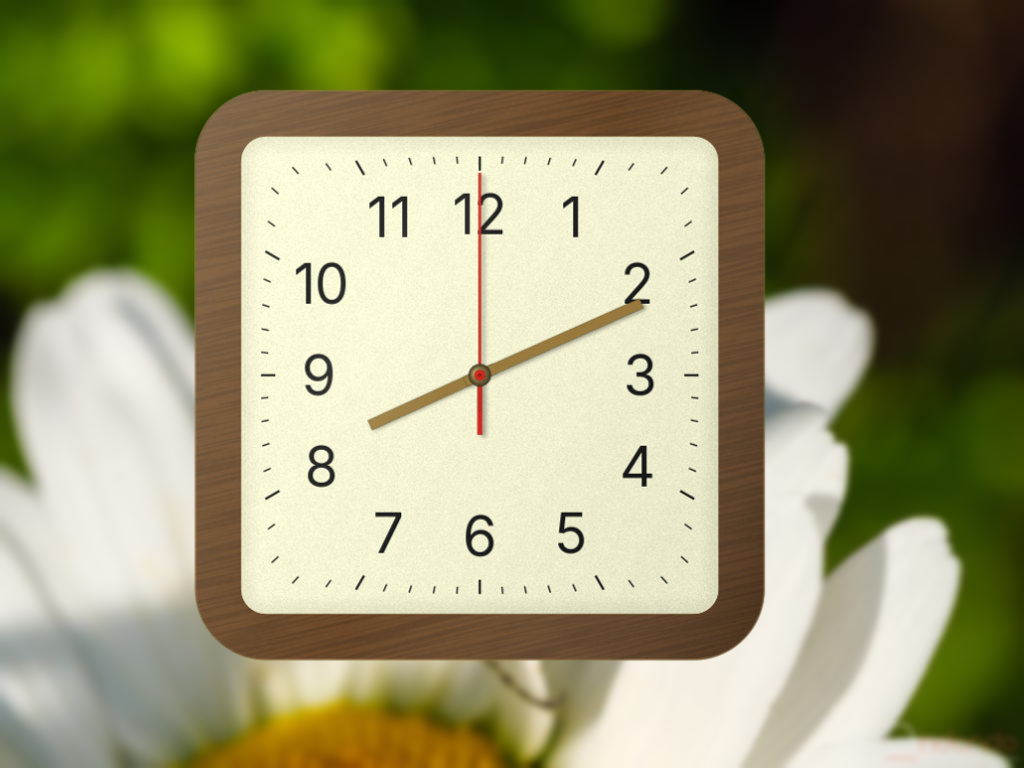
**8:11:00**
